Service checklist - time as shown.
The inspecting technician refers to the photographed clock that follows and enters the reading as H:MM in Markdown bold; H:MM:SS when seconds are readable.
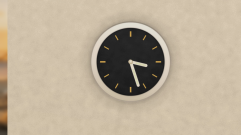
**3:27**
